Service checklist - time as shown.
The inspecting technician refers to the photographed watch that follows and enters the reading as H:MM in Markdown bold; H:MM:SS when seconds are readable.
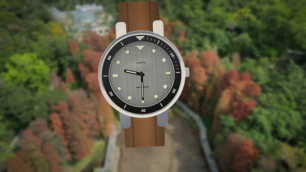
**9:30**
